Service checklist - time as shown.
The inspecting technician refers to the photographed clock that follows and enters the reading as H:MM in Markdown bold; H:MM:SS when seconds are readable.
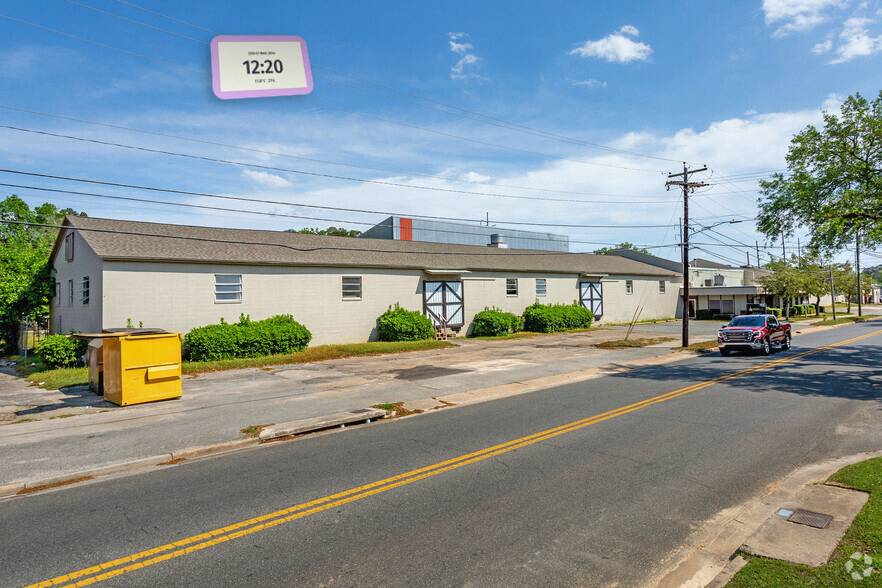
**12:20**
